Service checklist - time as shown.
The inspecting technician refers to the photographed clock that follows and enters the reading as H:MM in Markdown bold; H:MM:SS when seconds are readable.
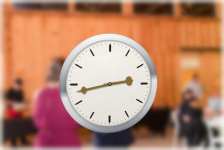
**2:43**
